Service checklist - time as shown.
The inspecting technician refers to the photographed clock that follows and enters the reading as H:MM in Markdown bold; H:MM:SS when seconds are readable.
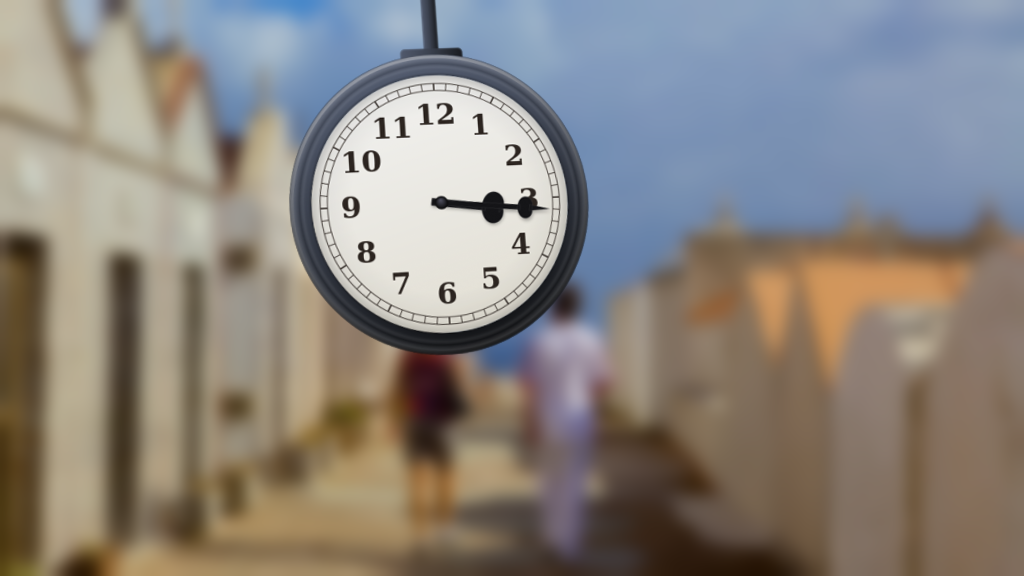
**3:16**
